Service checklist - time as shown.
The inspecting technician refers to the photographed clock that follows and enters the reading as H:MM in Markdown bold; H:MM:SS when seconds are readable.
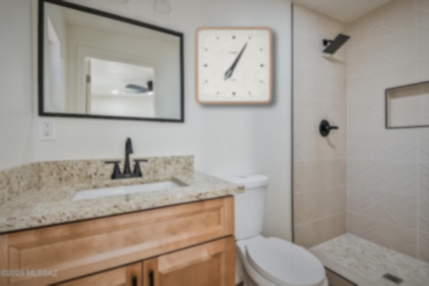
**7:05**
